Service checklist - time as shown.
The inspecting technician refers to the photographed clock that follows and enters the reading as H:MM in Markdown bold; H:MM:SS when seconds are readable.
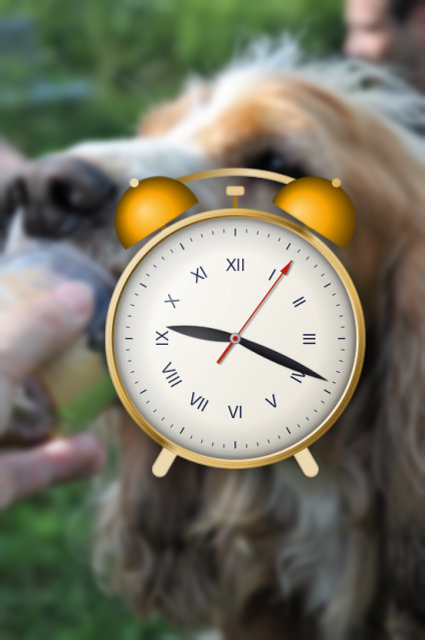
**9:19:06**
